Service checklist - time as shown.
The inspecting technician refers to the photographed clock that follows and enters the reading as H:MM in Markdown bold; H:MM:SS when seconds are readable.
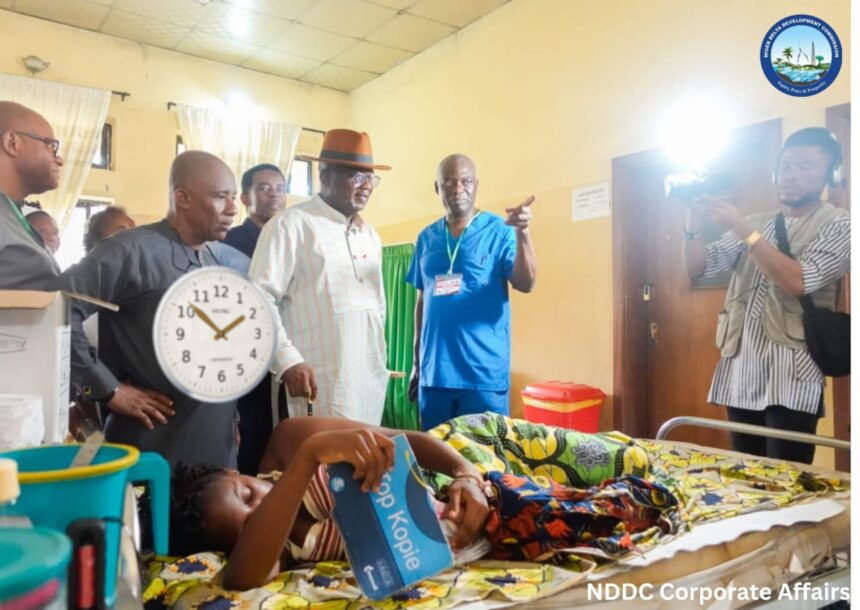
**1:52**
